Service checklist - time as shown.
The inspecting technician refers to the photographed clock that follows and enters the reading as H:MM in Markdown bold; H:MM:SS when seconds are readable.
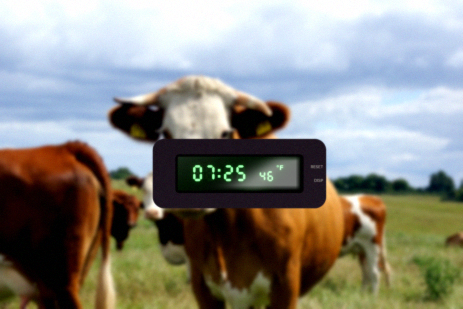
**7:25**
